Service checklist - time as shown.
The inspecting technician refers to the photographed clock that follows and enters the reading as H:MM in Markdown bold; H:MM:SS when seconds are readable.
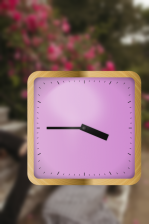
**3:45**
